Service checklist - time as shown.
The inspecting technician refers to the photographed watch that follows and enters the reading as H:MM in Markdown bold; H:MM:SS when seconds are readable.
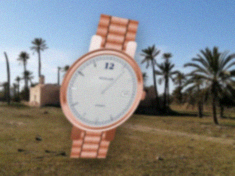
**1:06**
